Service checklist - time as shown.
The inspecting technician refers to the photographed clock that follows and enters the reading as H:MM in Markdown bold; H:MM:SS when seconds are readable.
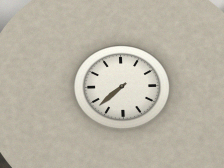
**7:38**
